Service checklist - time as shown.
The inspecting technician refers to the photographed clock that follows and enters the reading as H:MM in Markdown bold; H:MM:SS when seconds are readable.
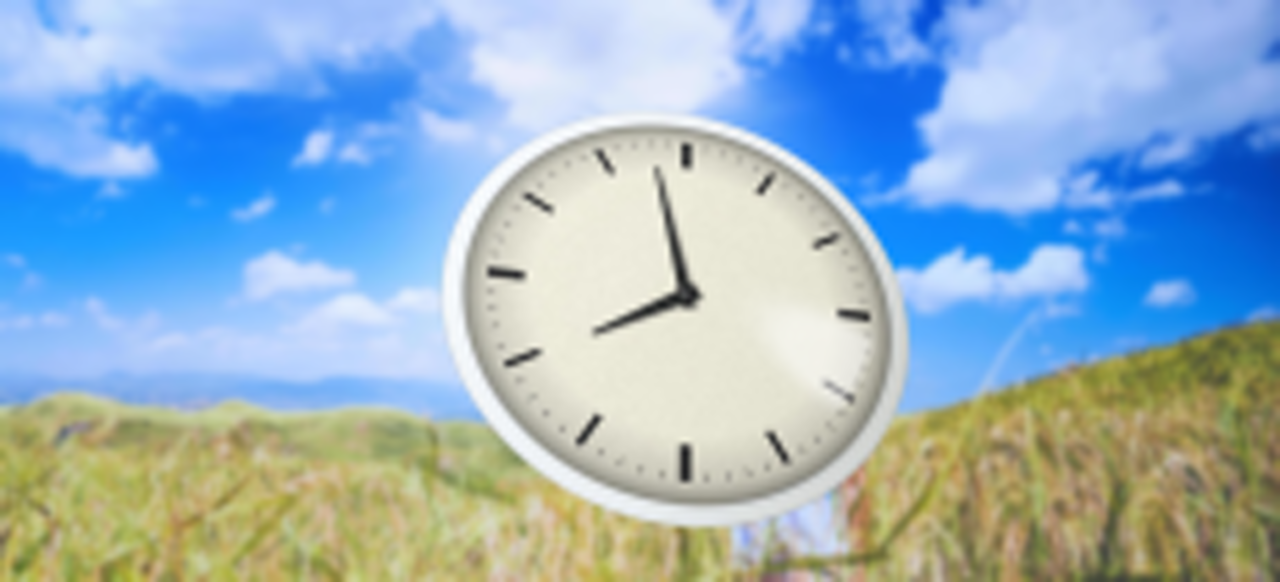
**7:58**
